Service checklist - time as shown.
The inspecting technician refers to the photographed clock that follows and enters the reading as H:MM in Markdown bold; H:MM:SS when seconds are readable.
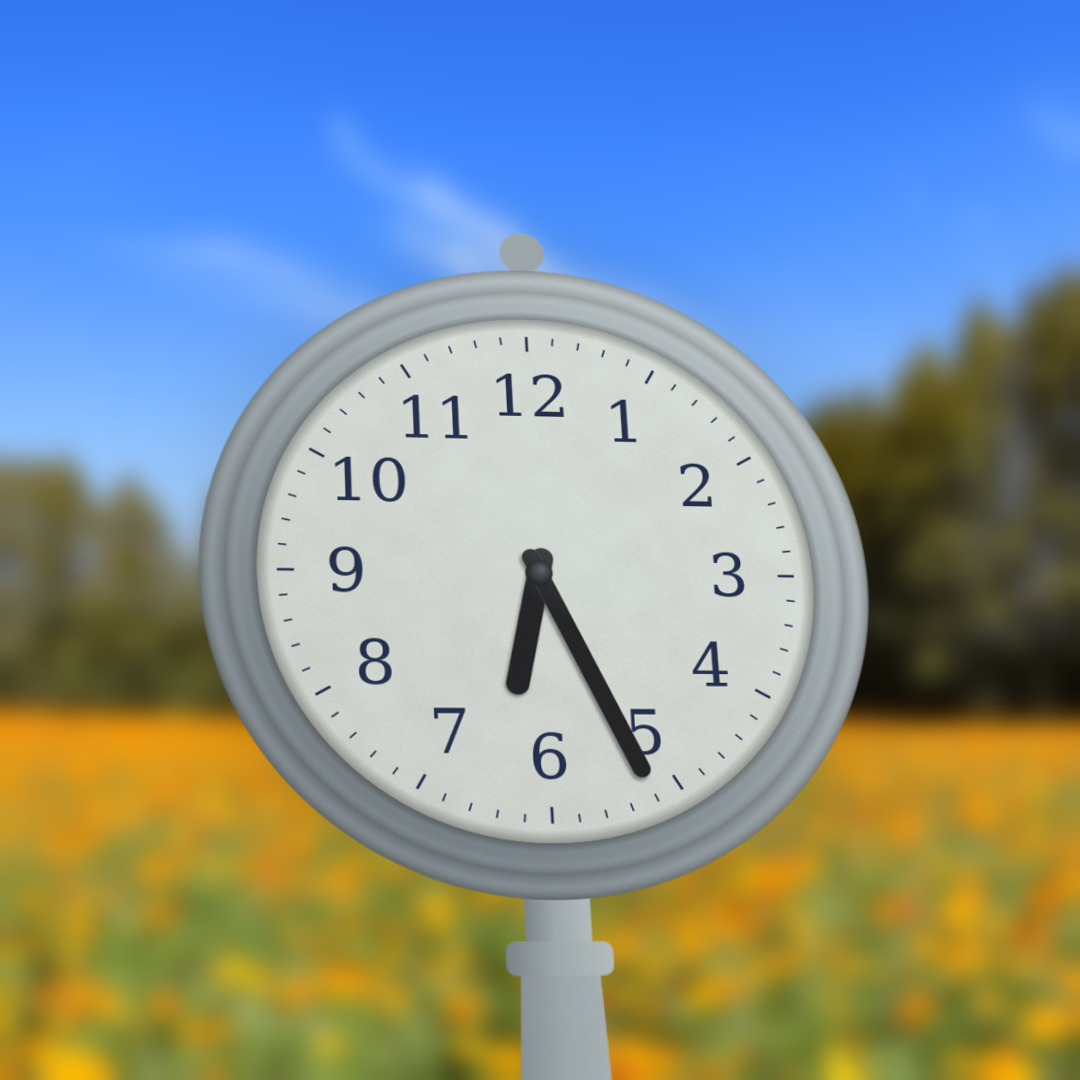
**6:26**
